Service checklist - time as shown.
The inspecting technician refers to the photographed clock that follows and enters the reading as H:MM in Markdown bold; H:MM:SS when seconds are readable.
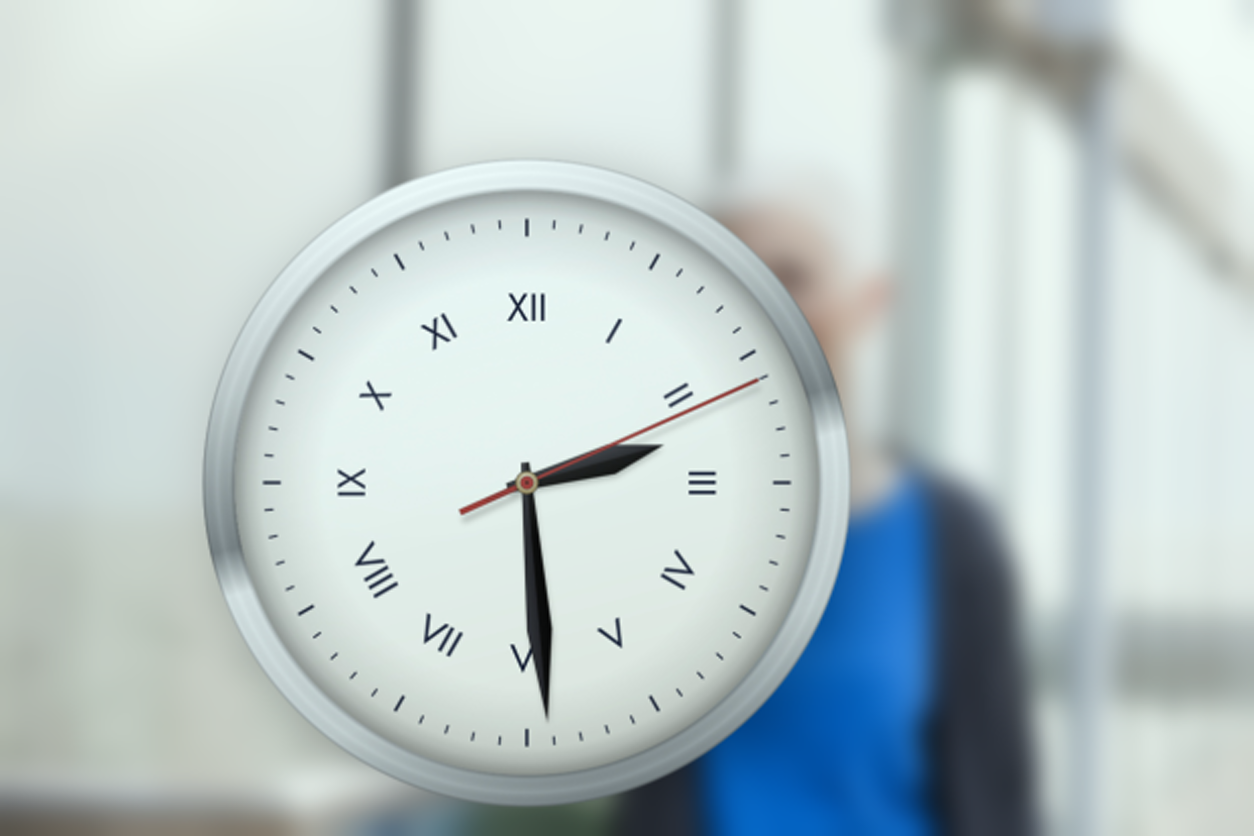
**2:29:11**
